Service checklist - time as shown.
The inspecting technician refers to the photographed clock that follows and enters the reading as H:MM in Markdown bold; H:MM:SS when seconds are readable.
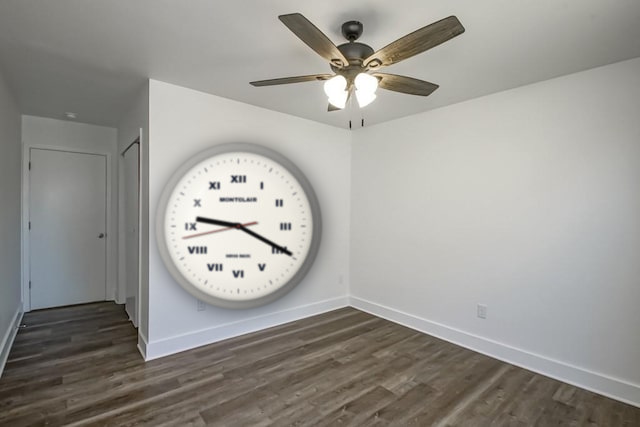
**9:19:43**
